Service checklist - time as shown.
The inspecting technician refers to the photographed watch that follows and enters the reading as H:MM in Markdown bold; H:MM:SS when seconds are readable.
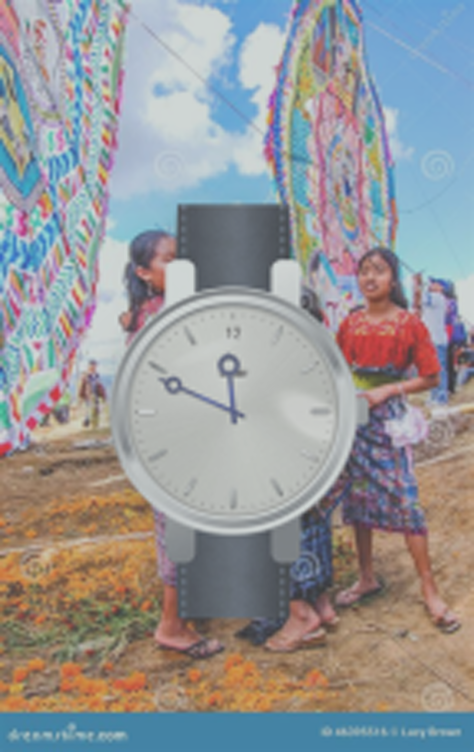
**11:49**
